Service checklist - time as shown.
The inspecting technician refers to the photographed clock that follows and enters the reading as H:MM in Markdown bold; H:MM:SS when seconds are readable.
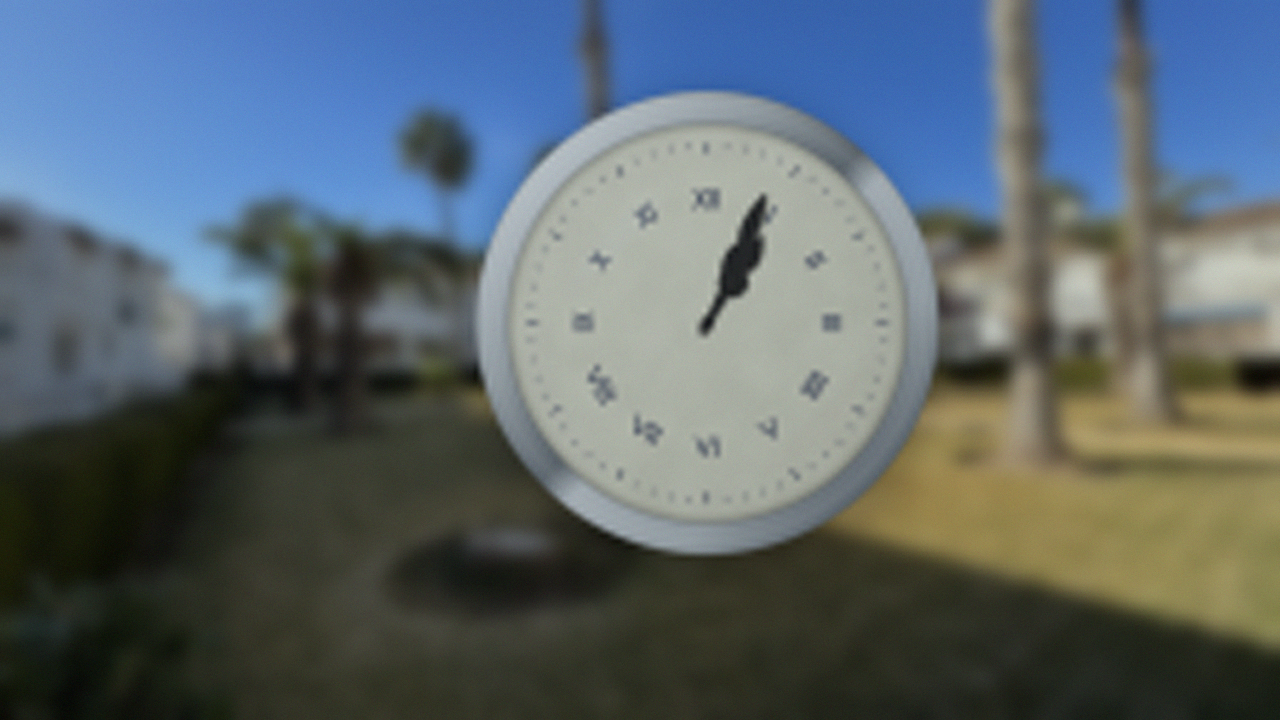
**1:04**
